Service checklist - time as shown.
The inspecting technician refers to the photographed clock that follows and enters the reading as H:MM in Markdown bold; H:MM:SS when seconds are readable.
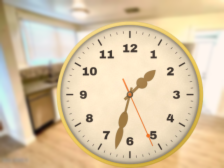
**1:32:26**
